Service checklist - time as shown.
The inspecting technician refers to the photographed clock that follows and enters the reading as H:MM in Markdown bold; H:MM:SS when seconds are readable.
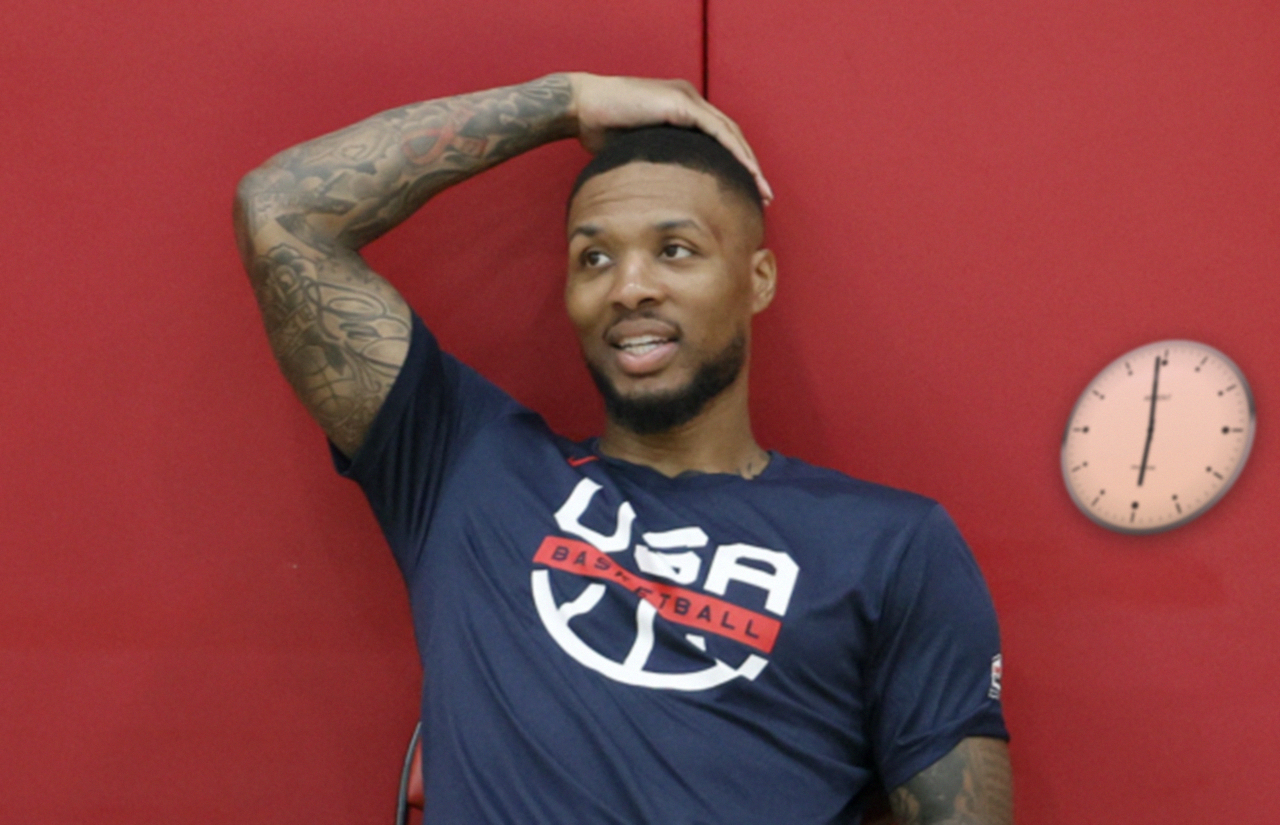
**5:59**
